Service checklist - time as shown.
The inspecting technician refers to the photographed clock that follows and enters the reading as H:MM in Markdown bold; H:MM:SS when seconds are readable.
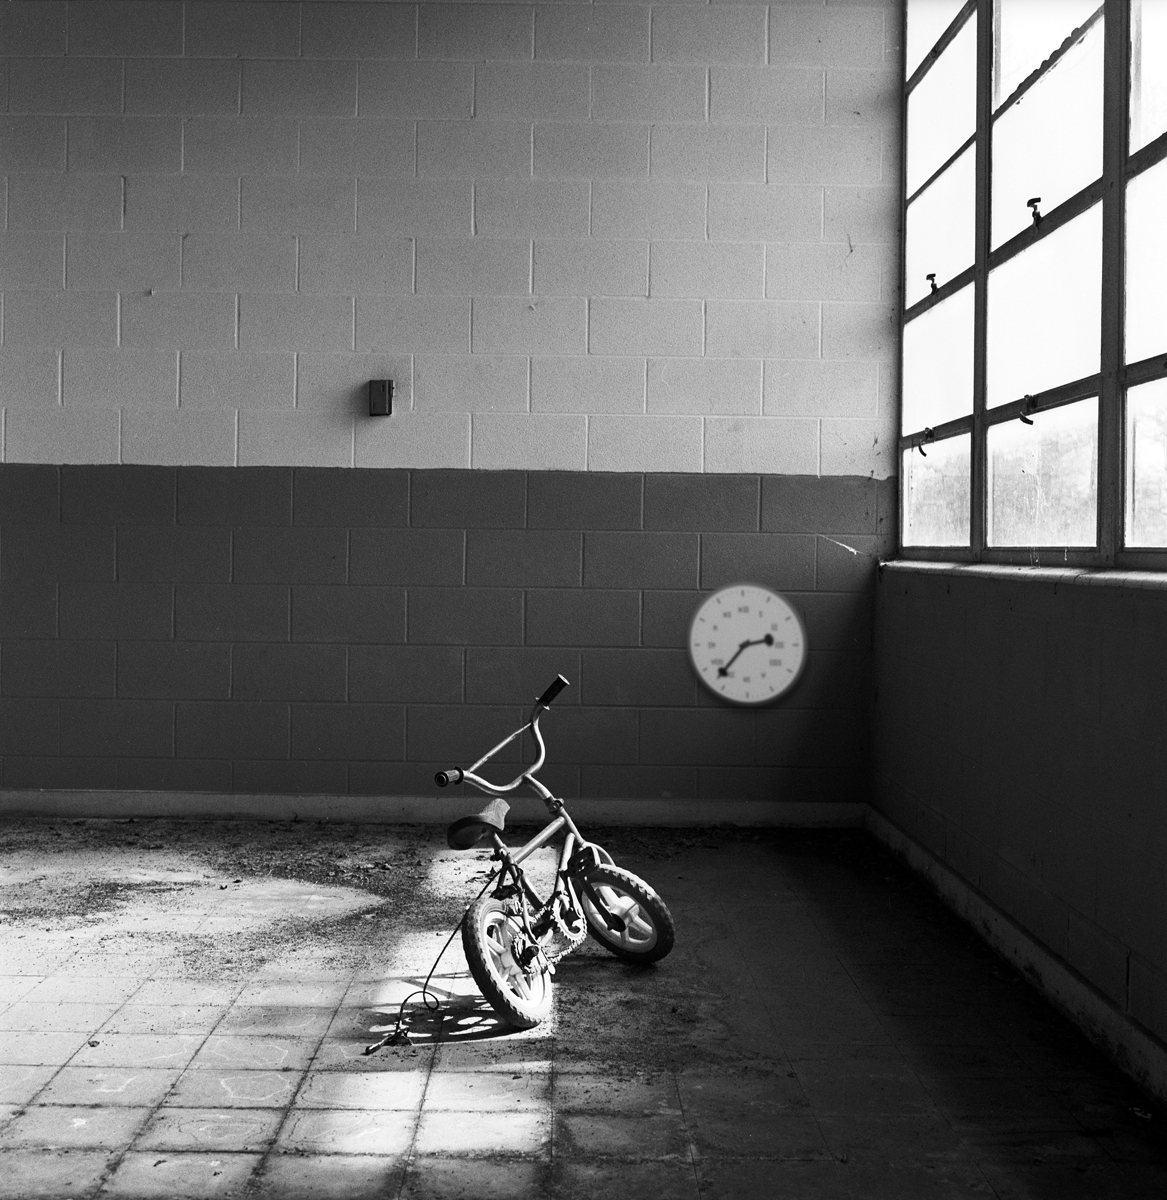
**2:37**
